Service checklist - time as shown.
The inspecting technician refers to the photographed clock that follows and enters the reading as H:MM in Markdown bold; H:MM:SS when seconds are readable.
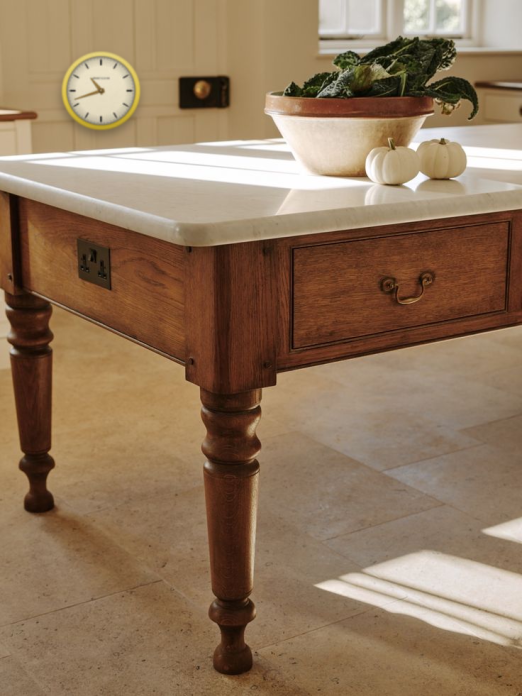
**10:42**
